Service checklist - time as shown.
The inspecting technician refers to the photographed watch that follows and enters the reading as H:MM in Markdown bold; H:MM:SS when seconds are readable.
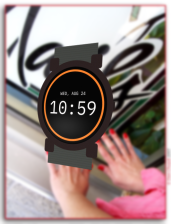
**10:59**
